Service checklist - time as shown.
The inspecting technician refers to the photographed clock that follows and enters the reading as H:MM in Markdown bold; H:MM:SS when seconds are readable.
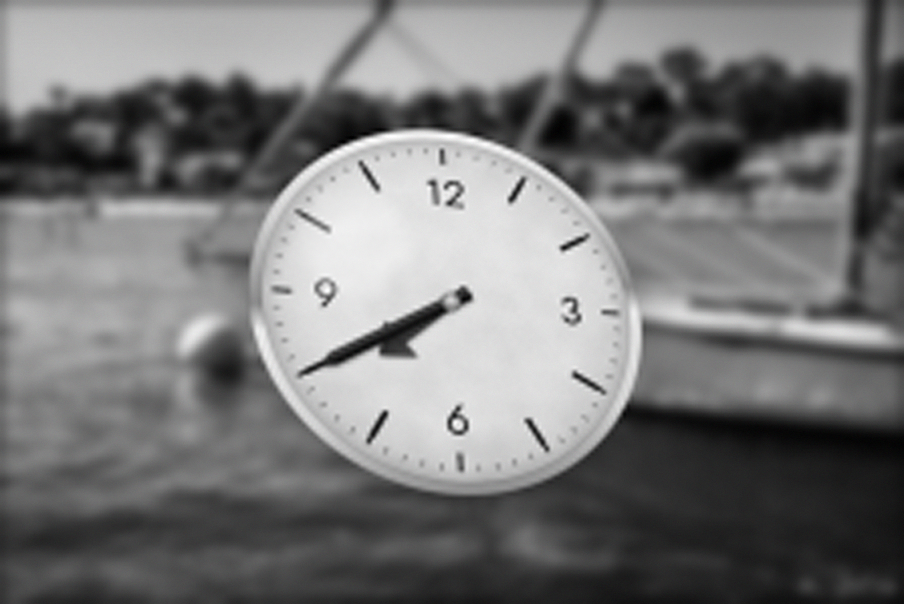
**7:40**
